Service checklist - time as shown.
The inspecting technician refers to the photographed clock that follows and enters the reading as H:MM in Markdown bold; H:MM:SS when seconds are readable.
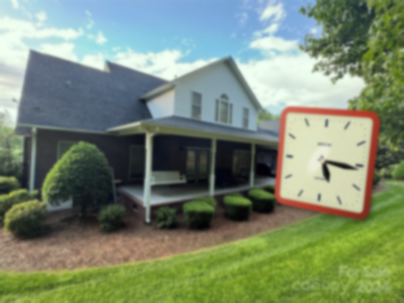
**5:16**
